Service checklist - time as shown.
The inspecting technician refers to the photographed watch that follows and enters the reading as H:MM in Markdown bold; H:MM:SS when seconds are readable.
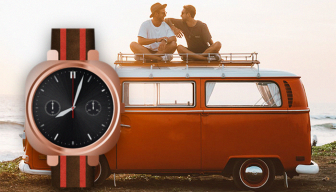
**8:03**
